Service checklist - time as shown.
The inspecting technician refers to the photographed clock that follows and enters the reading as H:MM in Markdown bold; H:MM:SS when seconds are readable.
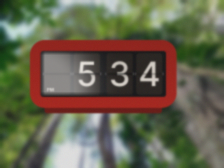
**5:34**
